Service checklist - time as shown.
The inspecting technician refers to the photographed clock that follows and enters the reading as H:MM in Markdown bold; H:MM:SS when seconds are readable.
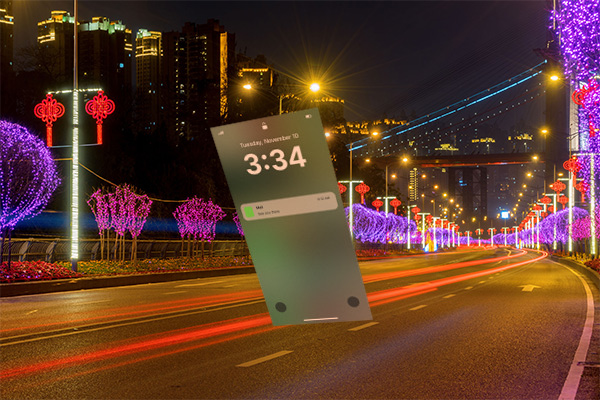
**3:34**
